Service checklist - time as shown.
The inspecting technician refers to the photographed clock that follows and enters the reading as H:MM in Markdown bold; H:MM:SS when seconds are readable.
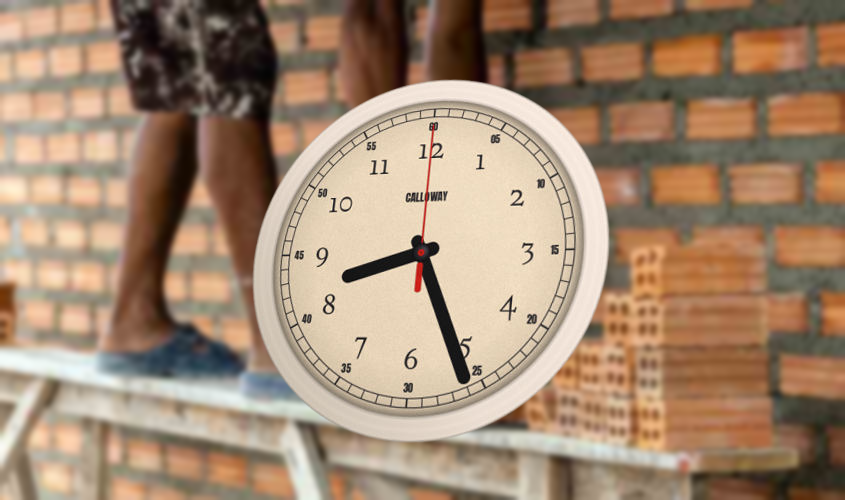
**8:26:00**
